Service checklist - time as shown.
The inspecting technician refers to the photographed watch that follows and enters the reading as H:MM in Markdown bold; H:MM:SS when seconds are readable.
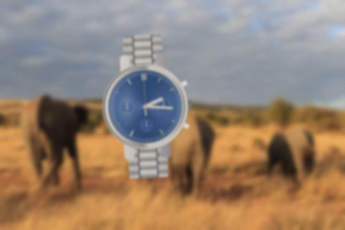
**2:16**
